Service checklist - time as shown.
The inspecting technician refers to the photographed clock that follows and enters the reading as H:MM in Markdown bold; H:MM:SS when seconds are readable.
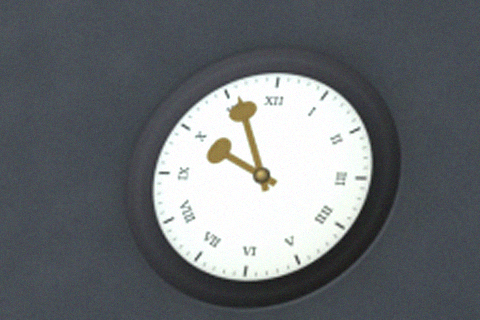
**9:56**
